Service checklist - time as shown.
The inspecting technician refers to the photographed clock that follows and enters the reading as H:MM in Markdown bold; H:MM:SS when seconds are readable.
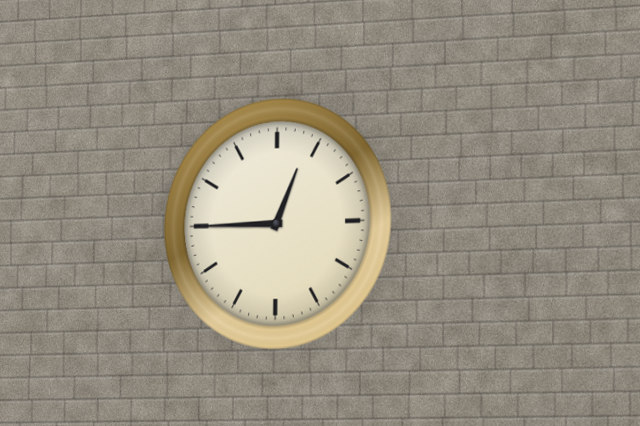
**12:45**
